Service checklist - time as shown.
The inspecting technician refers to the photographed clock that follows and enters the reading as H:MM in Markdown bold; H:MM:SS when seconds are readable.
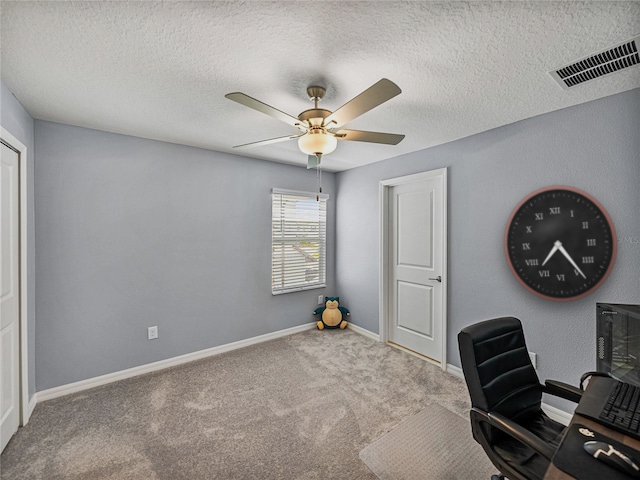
**7:24**
